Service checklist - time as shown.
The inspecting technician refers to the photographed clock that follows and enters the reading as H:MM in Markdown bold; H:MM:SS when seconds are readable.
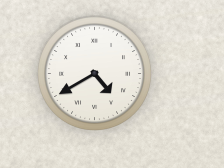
**4:40**
